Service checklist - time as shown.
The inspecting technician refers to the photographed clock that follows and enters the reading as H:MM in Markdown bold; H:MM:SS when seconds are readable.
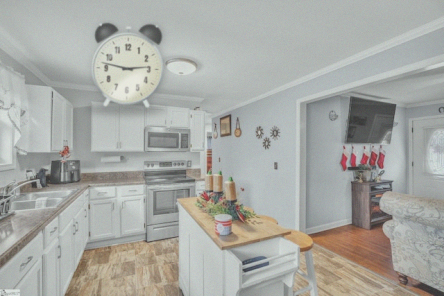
**2:47**
